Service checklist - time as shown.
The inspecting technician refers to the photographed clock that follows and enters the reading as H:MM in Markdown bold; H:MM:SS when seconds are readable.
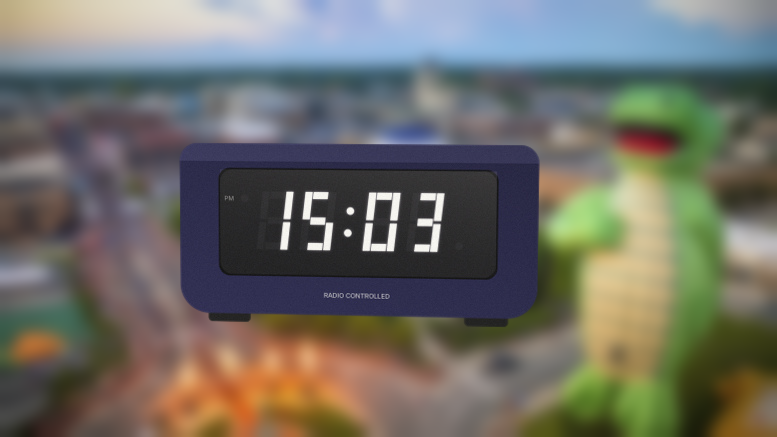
**15:03**
